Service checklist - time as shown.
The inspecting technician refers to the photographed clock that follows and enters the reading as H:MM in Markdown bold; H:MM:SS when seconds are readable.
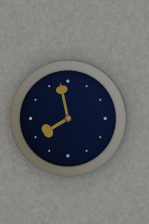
**7:58**
